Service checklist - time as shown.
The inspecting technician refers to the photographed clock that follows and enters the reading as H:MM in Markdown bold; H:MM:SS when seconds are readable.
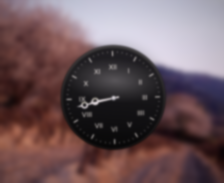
**8:43**
